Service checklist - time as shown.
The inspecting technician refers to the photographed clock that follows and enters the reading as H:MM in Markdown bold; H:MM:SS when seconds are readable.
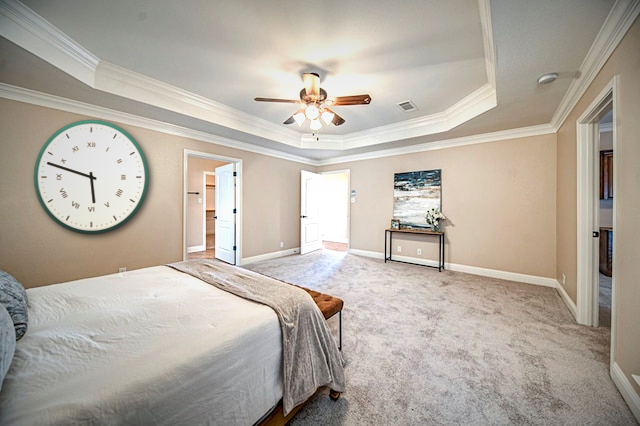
**5:48**
